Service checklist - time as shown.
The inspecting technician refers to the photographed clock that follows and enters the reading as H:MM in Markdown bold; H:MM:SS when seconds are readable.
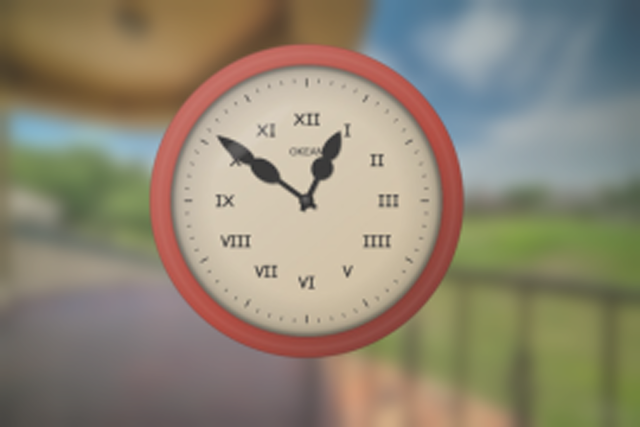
**12:51**
